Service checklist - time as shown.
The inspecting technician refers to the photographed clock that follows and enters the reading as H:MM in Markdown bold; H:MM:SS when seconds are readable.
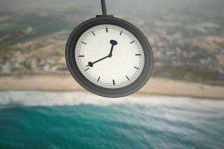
**12:41**
